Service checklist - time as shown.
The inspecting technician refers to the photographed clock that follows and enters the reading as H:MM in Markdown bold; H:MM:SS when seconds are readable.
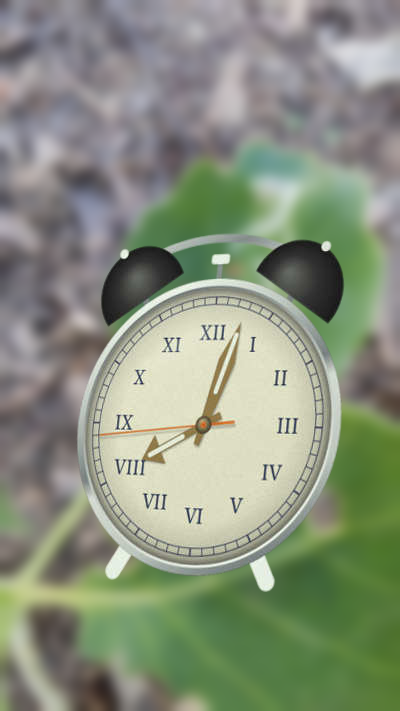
**8:02:44**
